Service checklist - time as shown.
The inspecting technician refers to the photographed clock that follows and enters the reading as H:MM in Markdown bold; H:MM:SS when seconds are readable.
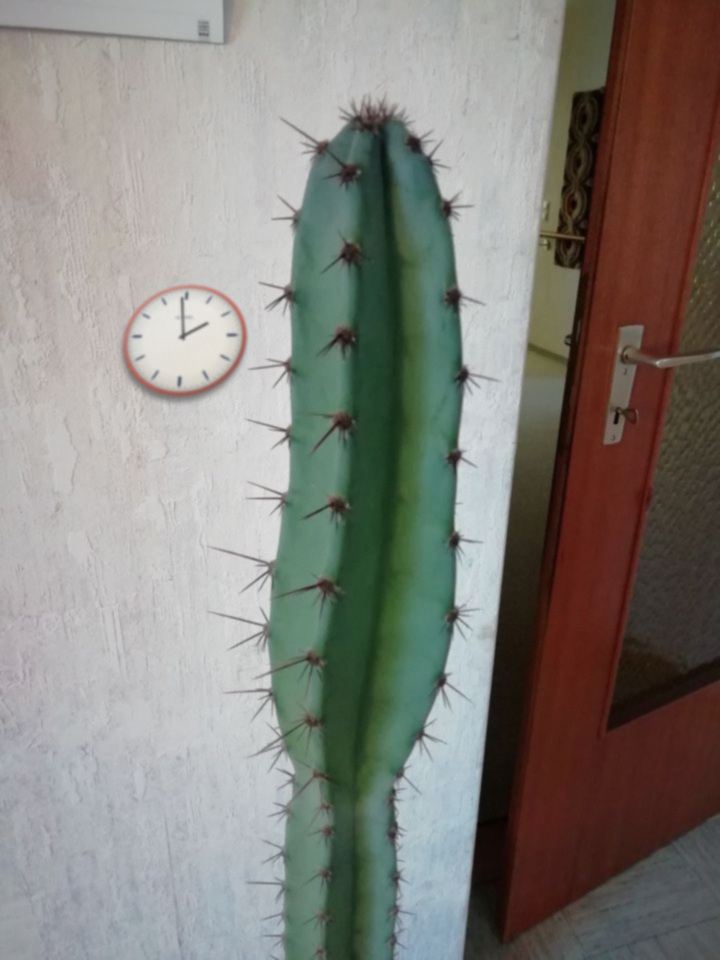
**1:59**
